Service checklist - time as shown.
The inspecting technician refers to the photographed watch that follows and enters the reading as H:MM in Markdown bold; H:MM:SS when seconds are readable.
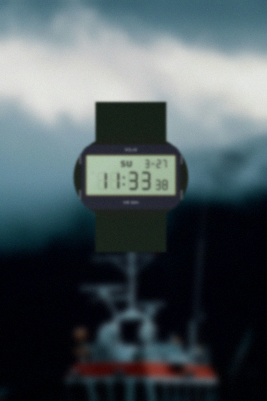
**11:33**
